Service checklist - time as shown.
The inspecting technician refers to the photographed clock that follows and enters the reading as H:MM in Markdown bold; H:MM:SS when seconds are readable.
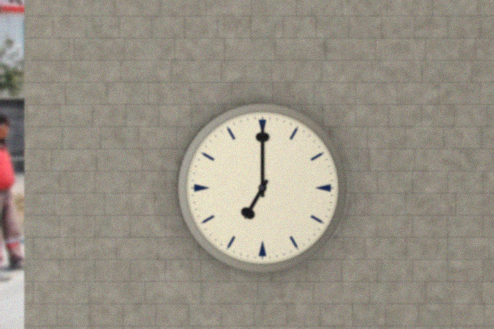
**7:00**
